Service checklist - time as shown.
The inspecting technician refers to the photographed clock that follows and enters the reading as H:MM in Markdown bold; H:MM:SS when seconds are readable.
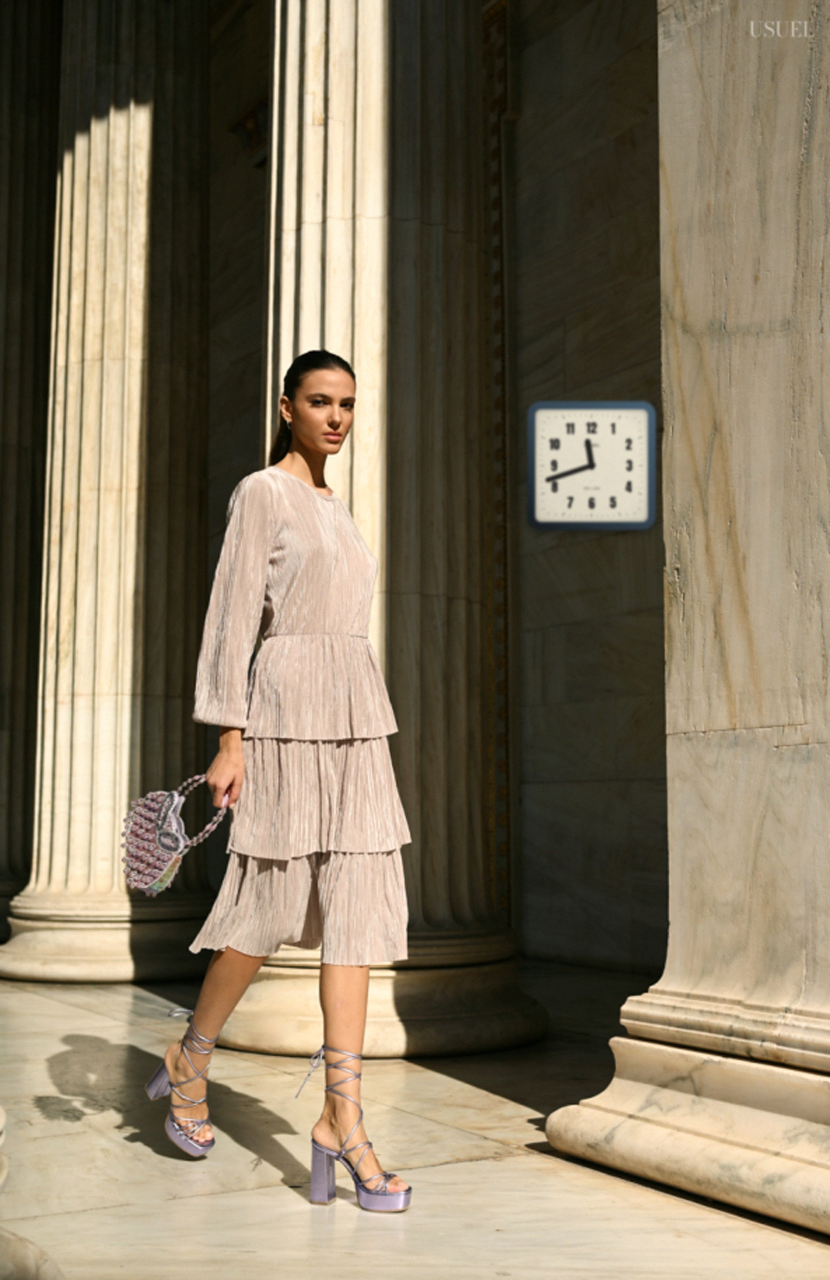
**11:42**
